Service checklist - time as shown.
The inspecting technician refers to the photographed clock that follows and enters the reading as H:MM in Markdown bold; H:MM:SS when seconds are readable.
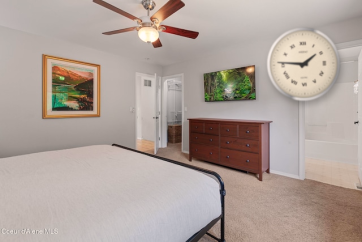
**1:46**
